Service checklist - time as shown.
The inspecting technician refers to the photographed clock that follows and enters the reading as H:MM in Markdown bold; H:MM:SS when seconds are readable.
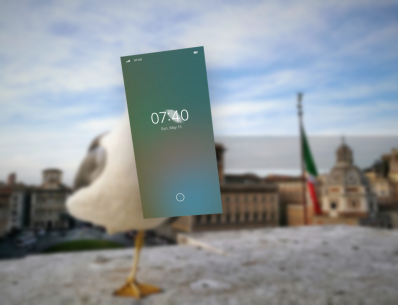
**7:40**
